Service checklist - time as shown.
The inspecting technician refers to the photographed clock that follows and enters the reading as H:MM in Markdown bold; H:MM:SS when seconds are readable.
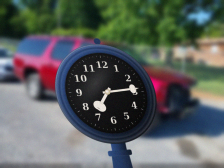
**7:14**
